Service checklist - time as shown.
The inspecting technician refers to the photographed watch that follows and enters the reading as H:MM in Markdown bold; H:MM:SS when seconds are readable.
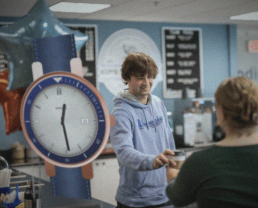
**12:29**
